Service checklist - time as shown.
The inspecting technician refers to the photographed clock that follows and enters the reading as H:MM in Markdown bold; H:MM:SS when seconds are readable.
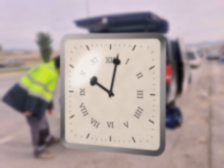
**10:02**
